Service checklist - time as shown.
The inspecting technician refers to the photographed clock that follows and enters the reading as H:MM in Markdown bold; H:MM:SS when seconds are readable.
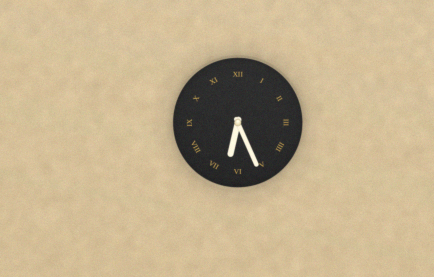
**6:26**
